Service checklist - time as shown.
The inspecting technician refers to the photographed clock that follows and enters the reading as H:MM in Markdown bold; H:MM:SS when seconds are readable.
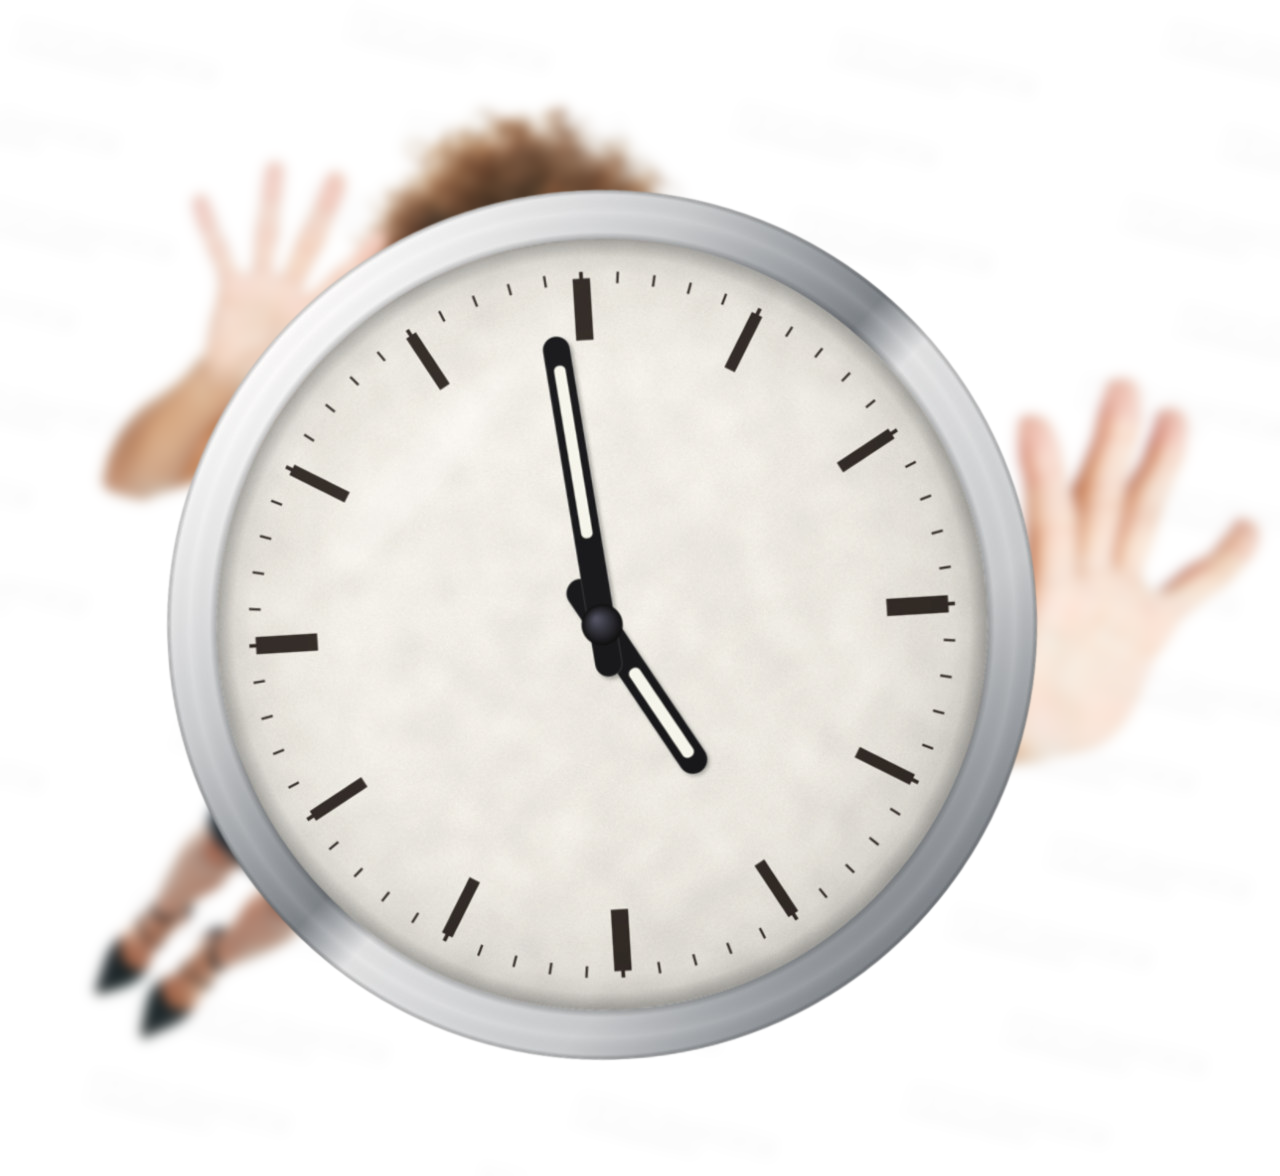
**4:59**
